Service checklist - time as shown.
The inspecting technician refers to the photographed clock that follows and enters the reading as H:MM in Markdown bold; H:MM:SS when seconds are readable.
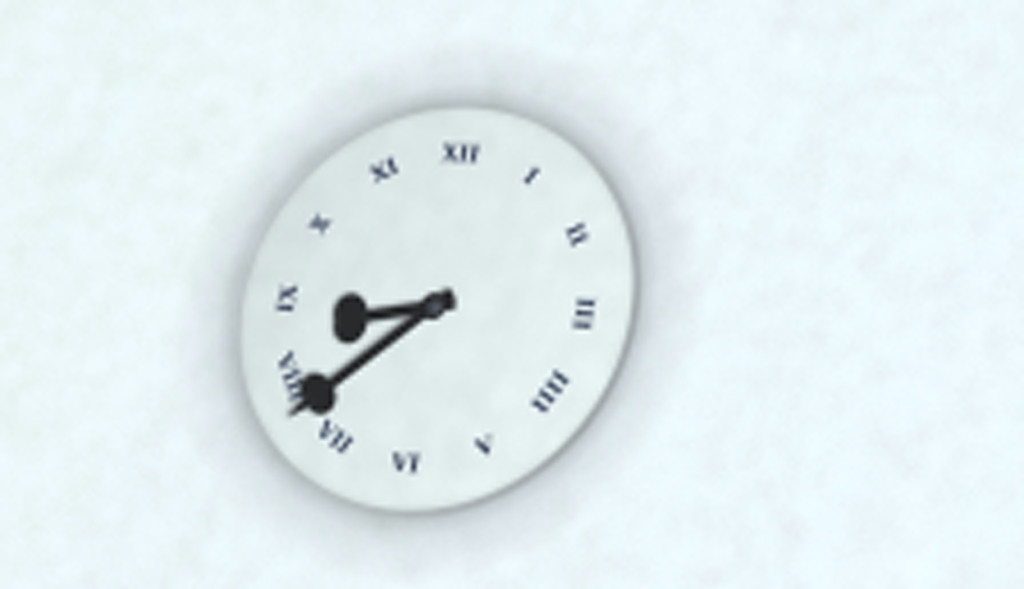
**8:38**
